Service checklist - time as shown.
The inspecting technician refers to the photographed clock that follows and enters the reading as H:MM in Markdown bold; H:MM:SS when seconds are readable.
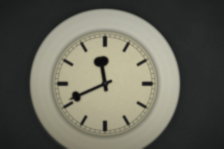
**11:41**
